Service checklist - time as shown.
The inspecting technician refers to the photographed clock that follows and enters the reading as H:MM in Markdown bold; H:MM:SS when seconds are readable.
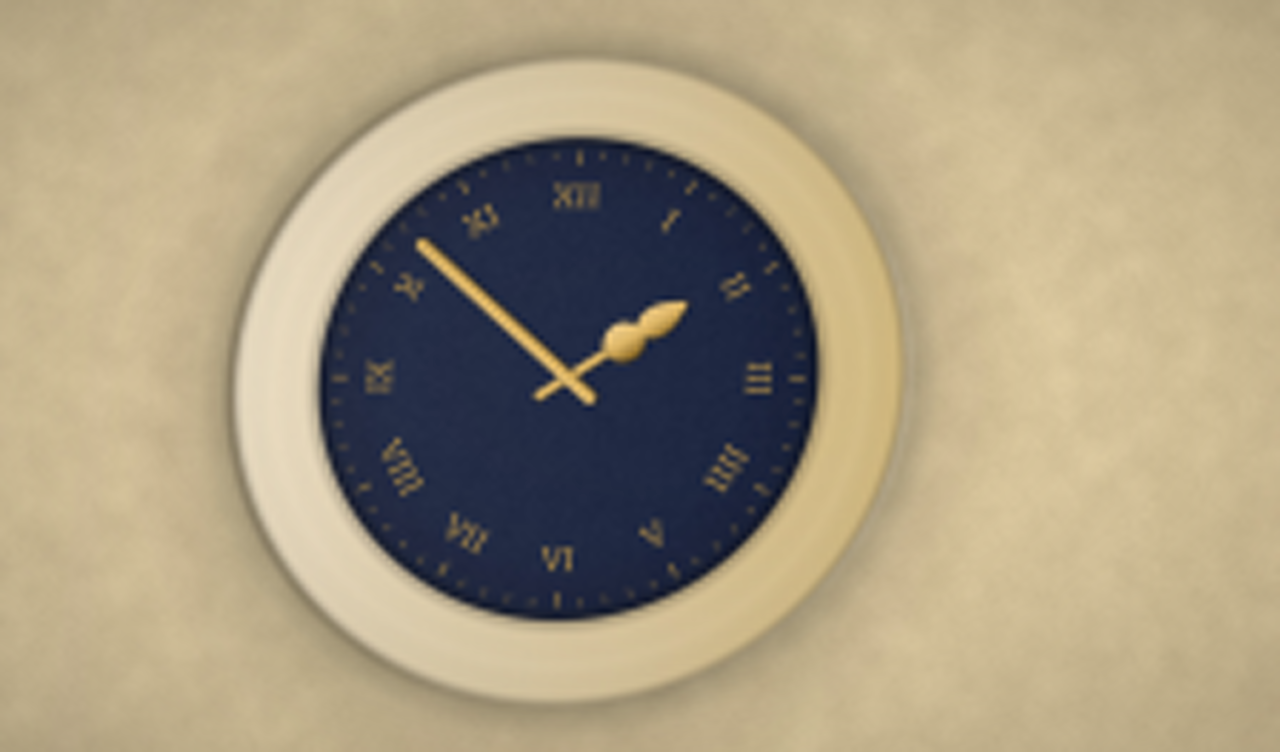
**1:52**
